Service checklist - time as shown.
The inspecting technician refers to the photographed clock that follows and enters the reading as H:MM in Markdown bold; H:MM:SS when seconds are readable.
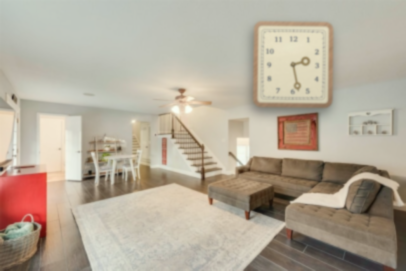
**2:28**
